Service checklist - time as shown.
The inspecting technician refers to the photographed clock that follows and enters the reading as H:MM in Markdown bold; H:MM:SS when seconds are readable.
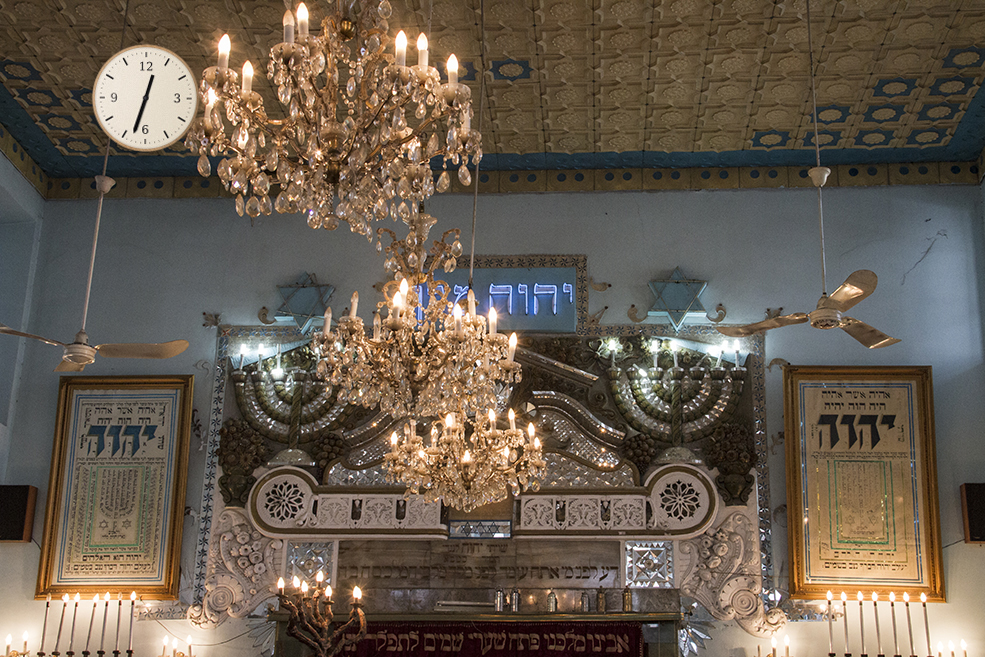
**12:33**
